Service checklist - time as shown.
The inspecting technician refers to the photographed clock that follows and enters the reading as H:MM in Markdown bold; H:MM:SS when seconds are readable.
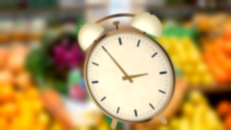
**2:55**
